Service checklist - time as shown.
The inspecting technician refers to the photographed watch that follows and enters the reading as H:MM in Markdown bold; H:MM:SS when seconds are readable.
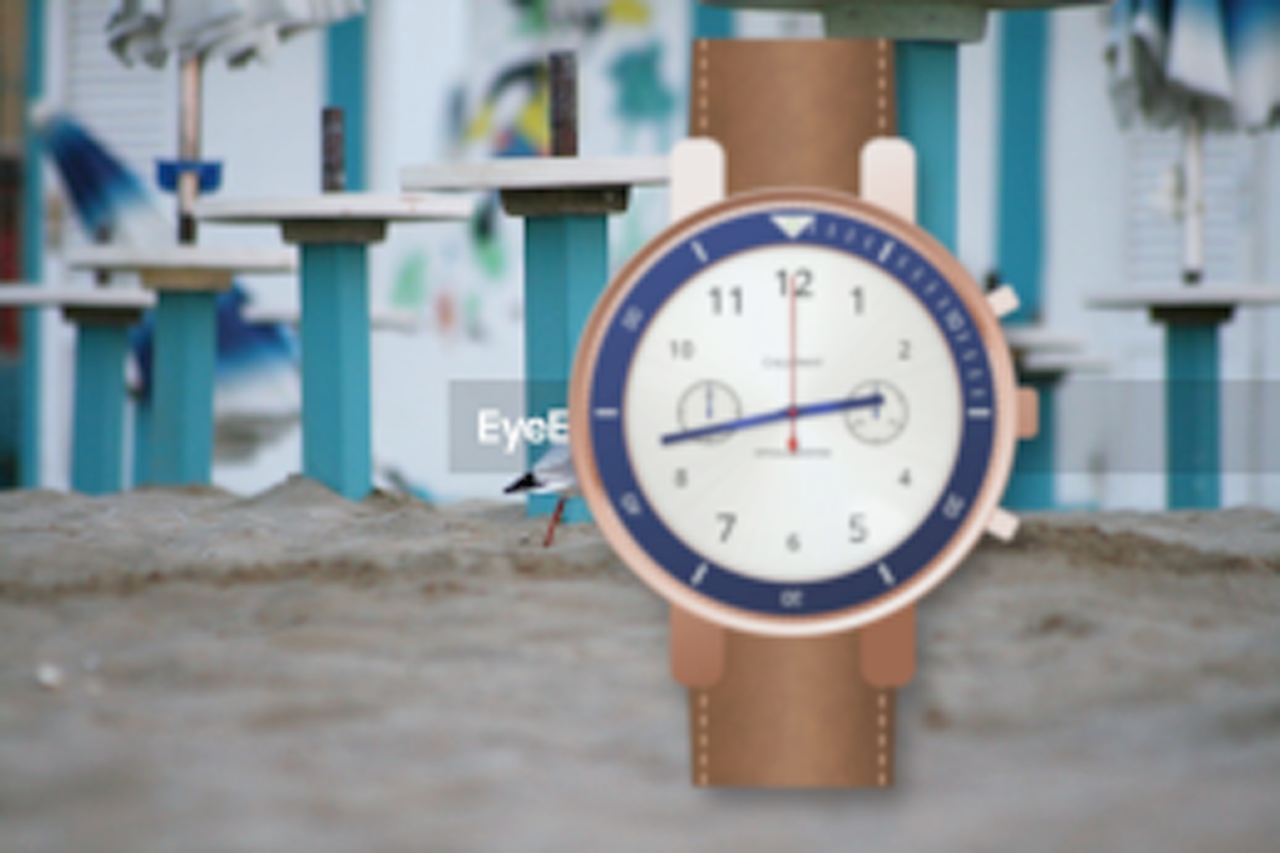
**2:43**
